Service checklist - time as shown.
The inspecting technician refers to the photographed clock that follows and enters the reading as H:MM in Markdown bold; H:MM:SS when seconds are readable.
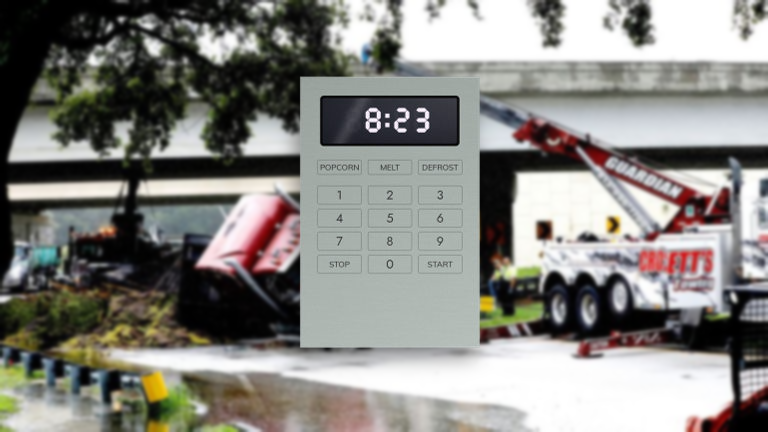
**8:23**
